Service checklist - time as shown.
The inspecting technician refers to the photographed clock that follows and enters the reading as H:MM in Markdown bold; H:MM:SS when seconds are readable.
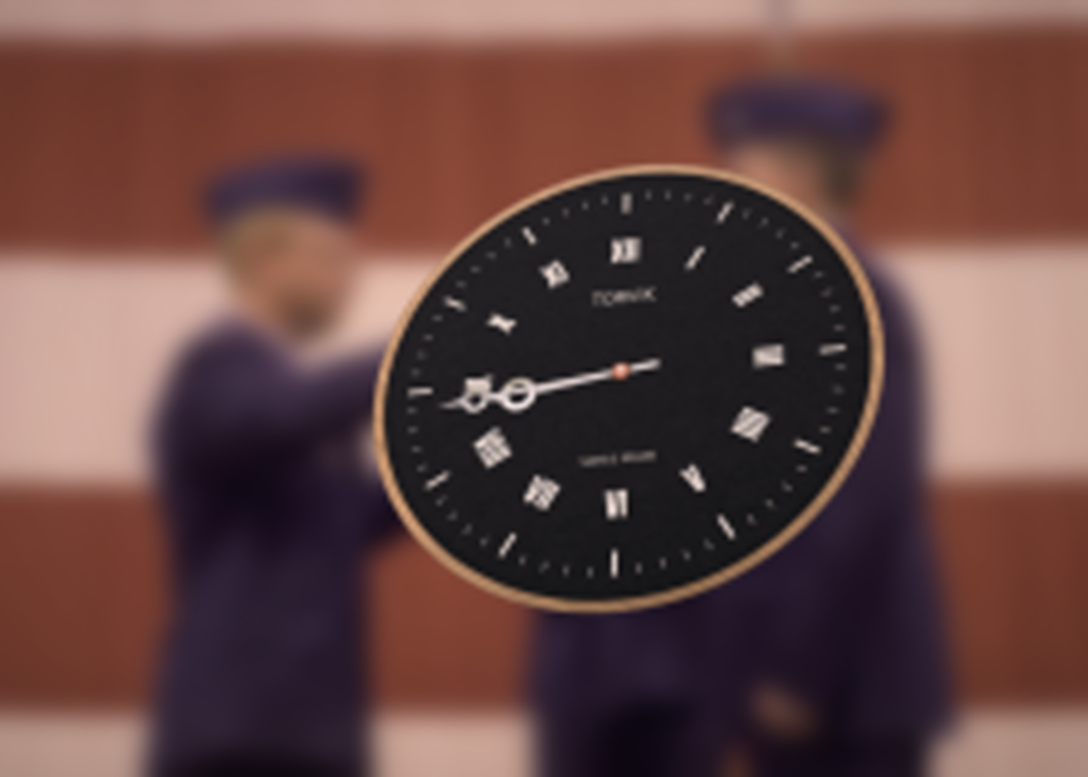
**8:44**
